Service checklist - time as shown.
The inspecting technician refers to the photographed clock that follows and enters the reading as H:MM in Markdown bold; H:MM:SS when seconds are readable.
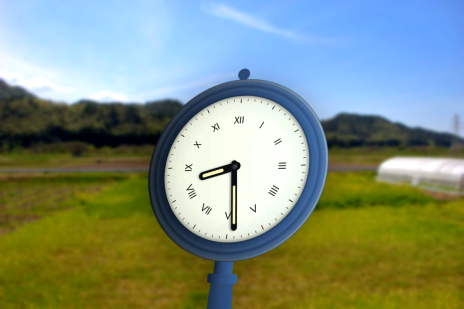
**8:29**
